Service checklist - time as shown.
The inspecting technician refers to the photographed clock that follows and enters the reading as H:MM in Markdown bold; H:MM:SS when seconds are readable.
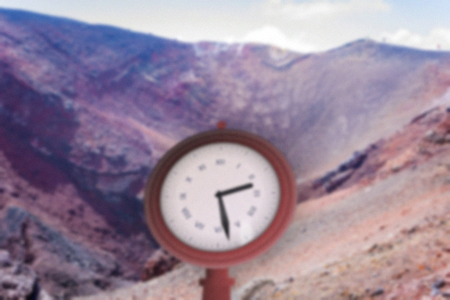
**2:28**
